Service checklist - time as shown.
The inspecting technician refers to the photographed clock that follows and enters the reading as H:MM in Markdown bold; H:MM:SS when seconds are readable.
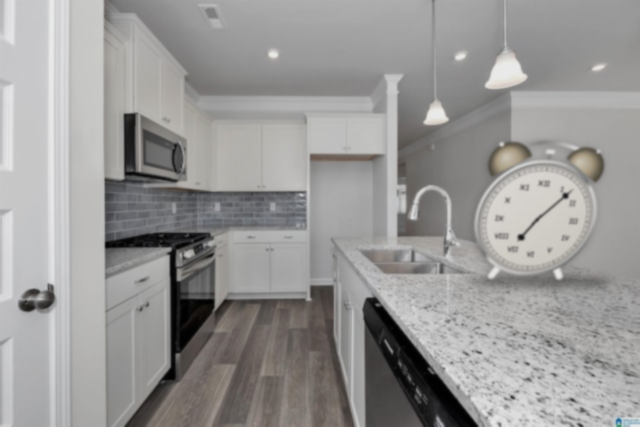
**7:07**
